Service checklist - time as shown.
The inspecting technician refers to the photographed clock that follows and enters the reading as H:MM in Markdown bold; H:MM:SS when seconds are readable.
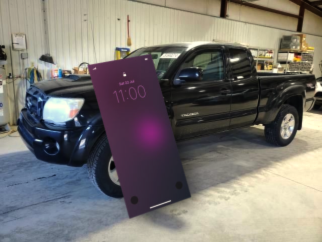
**11:00**
